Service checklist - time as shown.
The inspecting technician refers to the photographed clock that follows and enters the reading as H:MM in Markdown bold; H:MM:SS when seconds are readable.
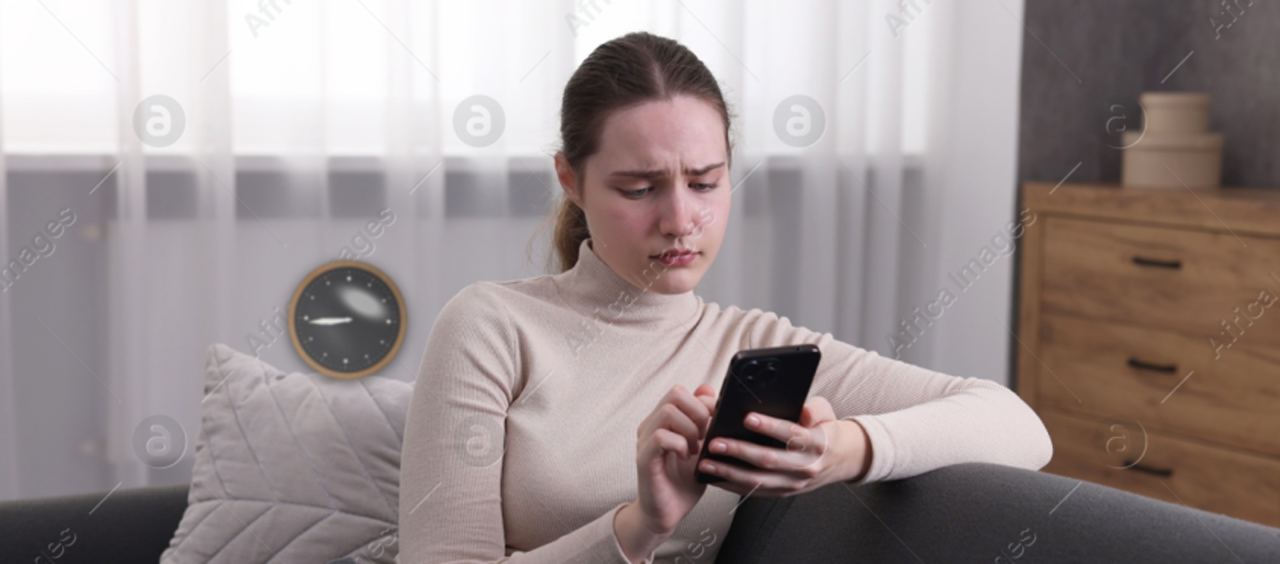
**8:44**
